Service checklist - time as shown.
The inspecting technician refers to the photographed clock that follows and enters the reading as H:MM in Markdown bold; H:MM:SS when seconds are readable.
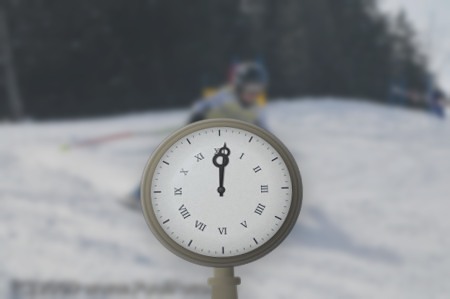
**12:01**
